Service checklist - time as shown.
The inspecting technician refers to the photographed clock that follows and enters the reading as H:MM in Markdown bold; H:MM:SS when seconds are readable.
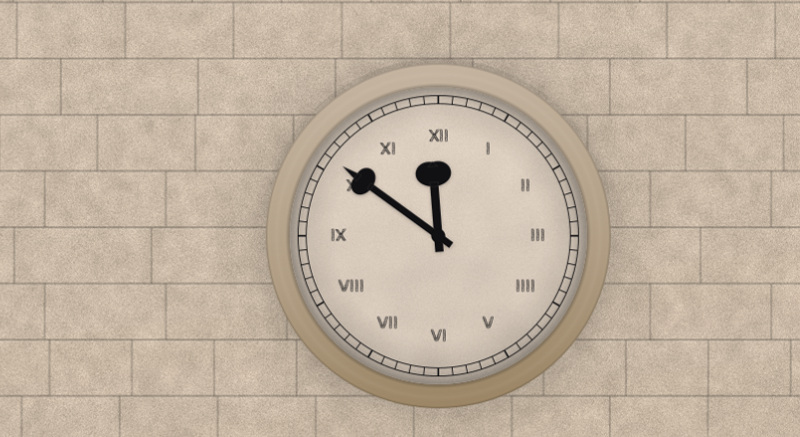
**11:51**
